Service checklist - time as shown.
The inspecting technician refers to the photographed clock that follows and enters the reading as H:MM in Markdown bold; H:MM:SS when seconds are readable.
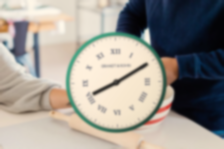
**8:10**
